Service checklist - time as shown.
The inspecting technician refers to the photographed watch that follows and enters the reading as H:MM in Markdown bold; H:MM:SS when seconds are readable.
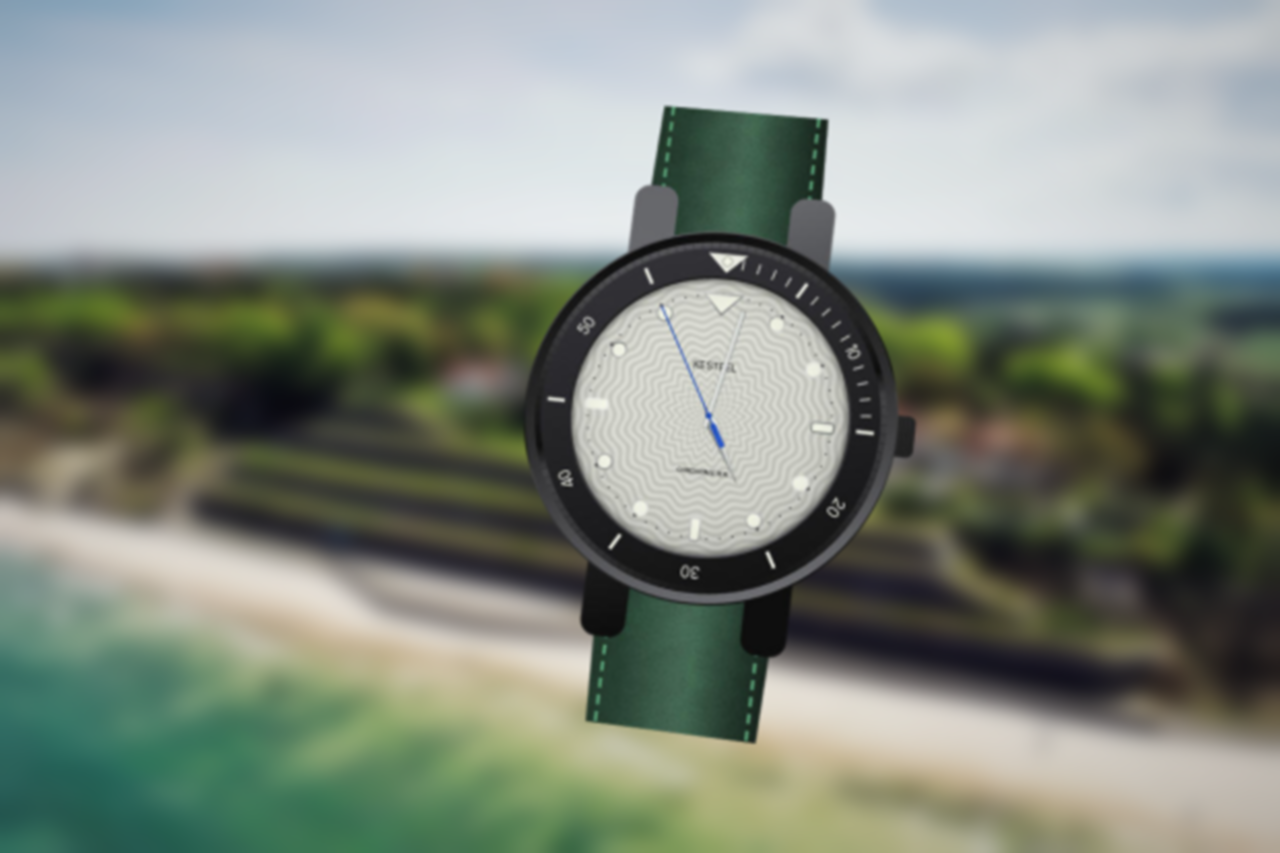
**5:01:55**
